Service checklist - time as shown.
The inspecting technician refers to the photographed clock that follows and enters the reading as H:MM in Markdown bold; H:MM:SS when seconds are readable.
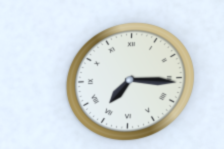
**7:16**
